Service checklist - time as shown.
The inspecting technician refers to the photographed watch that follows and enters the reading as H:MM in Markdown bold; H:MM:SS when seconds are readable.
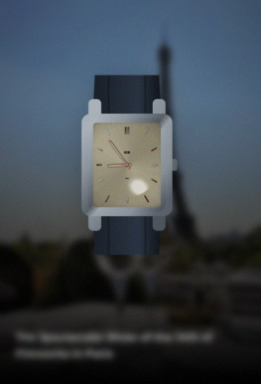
**8:54**
